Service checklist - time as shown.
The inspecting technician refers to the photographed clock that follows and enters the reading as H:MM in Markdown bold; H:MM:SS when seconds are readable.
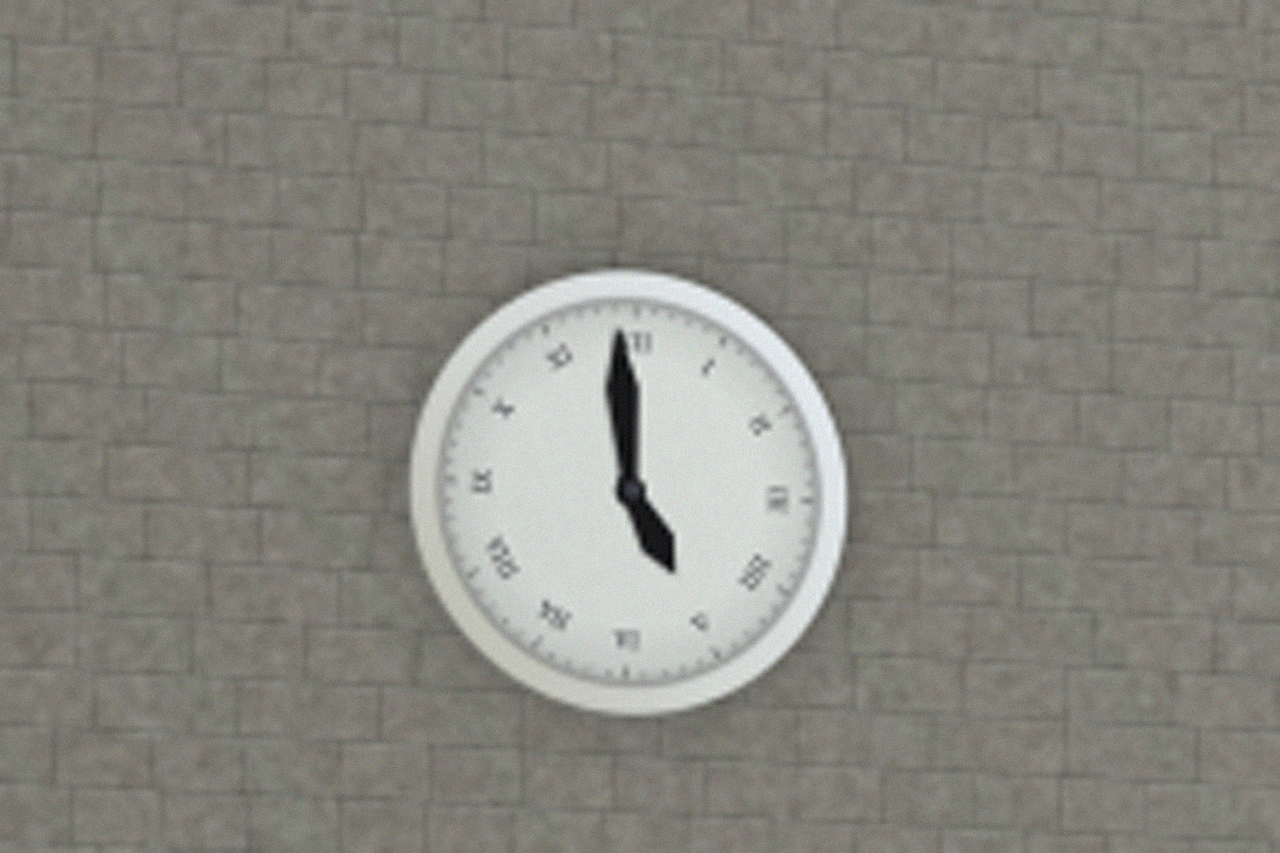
**4:59**
